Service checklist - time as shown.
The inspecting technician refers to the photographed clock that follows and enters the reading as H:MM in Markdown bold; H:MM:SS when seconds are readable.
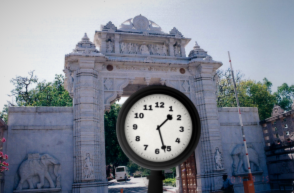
**1:27**
